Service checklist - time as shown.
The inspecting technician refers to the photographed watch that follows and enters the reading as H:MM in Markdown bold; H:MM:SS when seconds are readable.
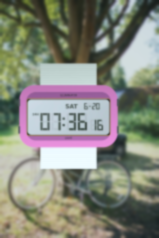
**7:36:16**
